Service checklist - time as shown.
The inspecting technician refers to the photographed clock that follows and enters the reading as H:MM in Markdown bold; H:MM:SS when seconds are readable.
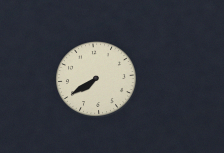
**7:40**
